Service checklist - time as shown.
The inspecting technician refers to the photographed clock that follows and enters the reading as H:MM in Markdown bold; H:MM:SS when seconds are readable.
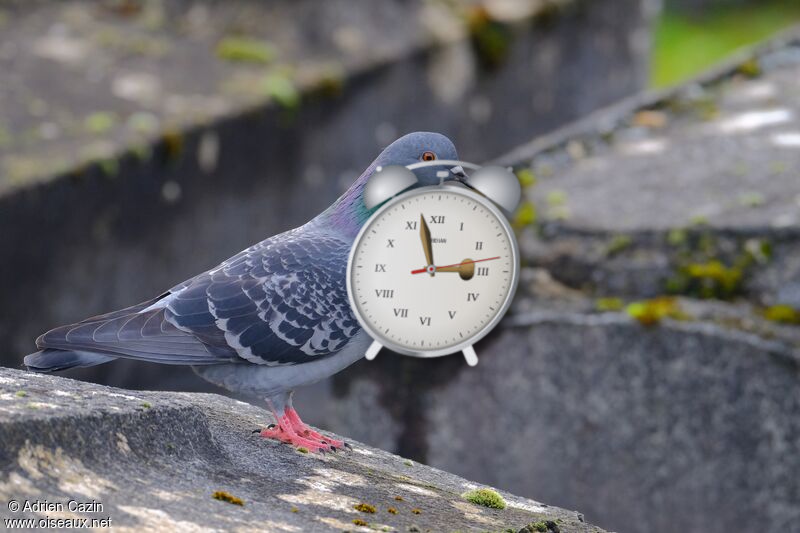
**2:57:13**
